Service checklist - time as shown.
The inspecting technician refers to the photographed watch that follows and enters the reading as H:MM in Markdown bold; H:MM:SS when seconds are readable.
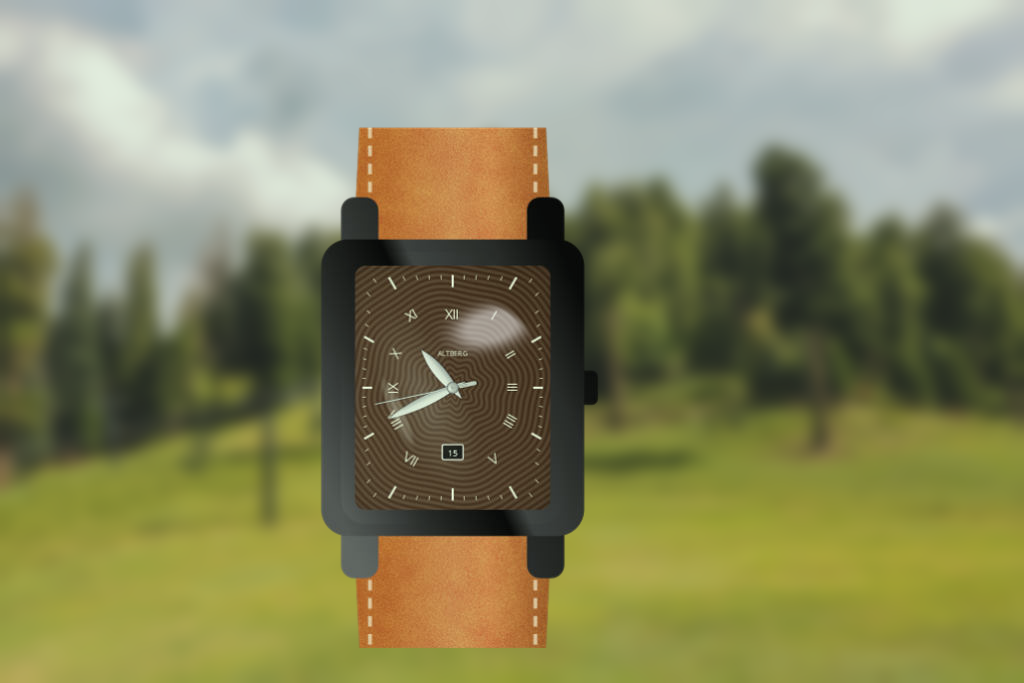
**10:40:43**
